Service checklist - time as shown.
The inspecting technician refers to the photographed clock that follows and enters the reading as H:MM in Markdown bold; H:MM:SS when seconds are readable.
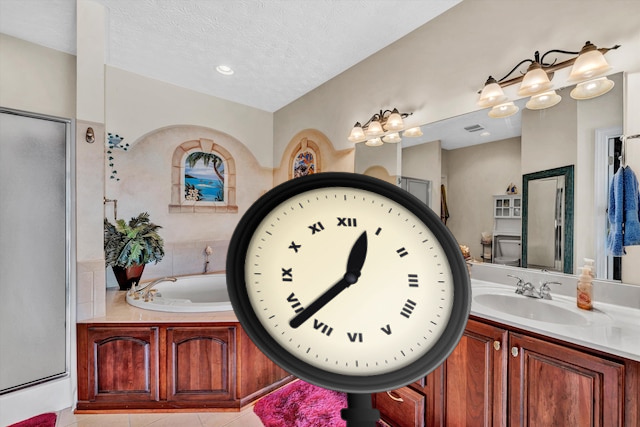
**12:38**
